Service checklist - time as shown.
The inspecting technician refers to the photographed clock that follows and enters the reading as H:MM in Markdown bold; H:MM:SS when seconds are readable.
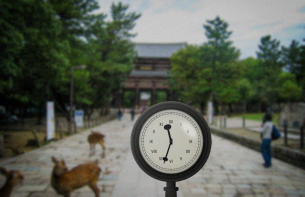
**11:33**
